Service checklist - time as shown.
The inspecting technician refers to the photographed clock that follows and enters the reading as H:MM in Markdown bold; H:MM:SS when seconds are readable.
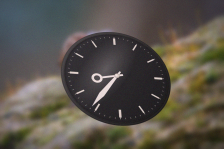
**8:36**
